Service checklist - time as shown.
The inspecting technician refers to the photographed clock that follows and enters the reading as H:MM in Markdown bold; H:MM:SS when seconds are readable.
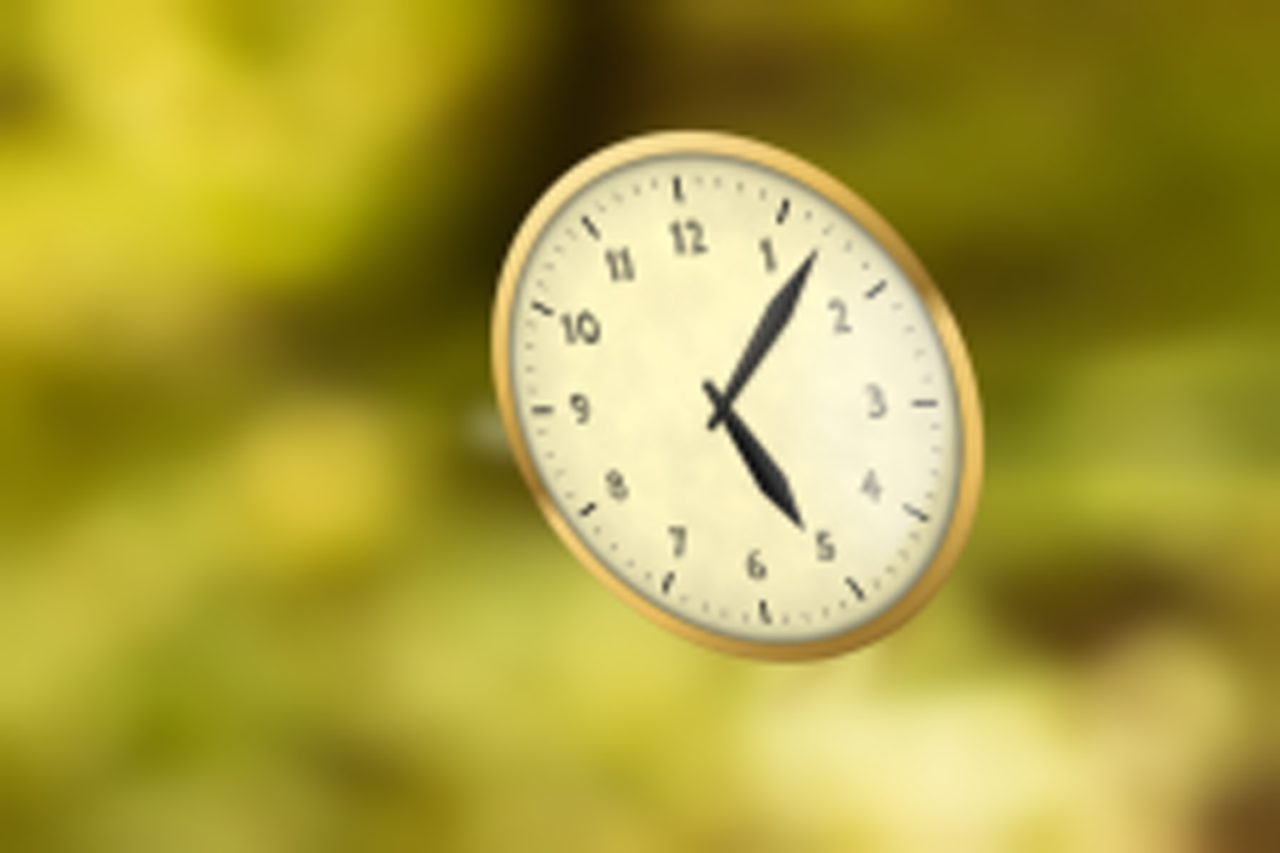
**5:07**
